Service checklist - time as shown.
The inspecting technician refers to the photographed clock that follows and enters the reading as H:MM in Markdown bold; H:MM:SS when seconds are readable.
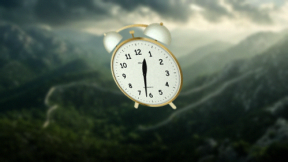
**12:32**
